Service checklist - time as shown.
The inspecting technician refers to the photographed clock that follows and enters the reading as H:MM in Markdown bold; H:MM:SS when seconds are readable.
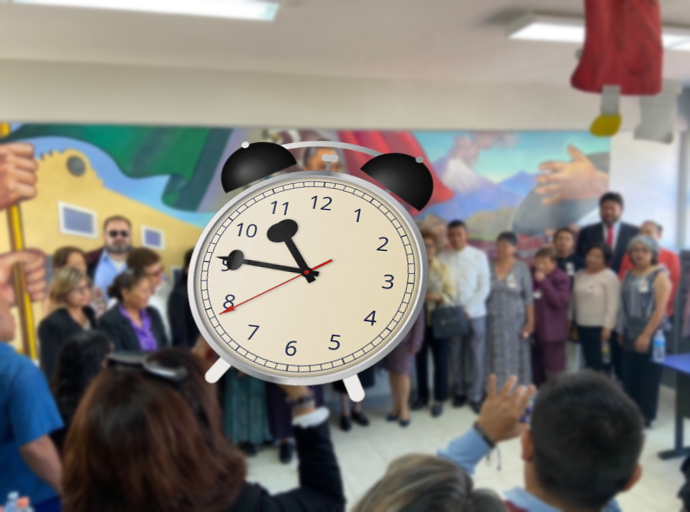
**10:45:39**
